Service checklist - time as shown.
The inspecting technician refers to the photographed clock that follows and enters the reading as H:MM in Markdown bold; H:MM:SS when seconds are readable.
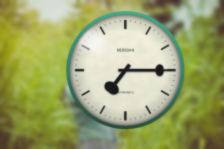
**7:15**
